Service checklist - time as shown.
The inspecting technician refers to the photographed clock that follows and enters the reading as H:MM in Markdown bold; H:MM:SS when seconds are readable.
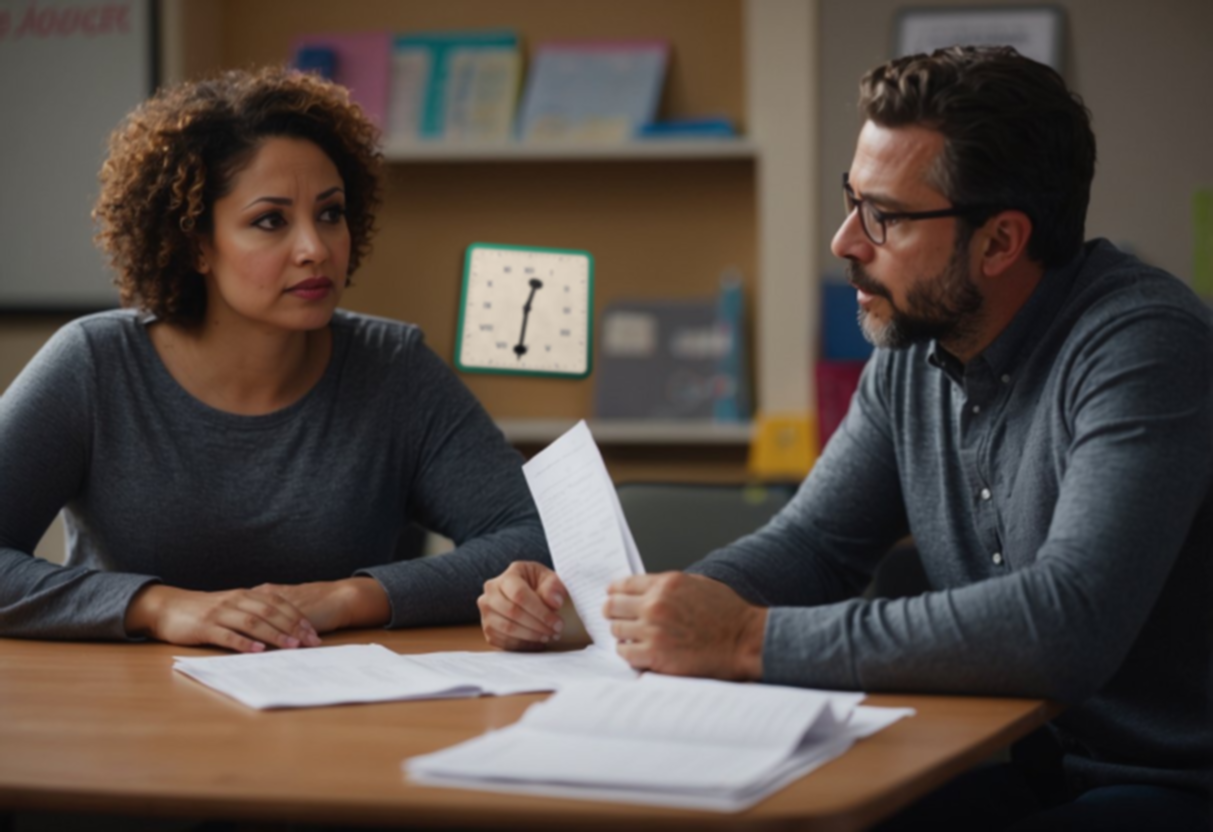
**12:31**
